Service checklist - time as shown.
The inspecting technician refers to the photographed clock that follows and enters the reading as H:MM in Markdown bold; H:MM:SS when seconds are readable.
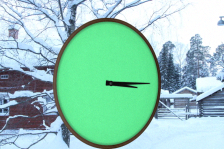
**3:15**
